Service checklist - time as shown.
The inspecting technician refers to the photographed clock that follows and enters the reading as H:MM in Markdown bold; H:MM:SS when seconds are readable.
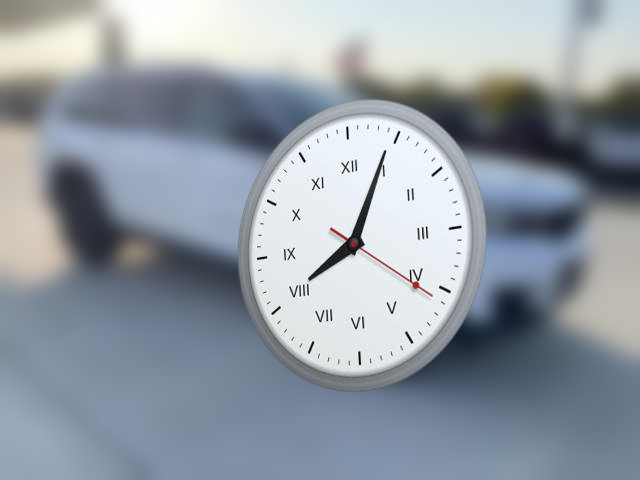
**8:04:21**
